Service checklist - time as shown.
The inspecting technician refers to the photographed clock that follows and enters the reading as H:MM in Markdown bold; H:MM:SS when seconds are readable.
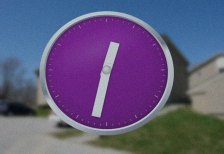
**12:32**
